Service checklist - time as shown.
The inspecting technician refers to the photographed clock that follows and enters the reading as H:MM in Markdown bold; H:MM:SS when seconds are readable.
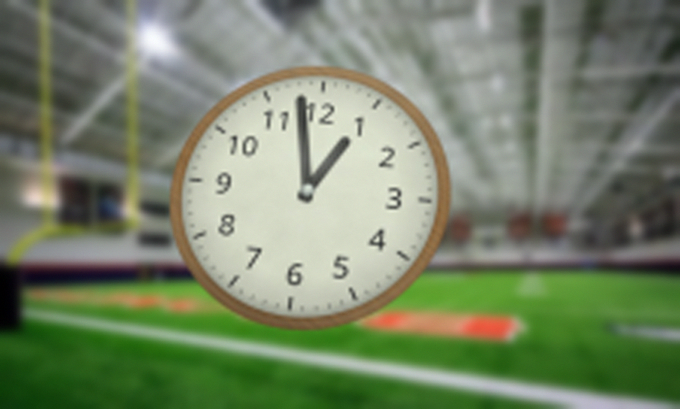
**12:58**
